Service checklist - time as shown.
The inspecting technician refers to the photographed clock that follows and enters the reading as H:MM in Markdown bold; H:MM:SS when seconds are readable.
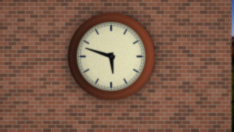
**5:48**
